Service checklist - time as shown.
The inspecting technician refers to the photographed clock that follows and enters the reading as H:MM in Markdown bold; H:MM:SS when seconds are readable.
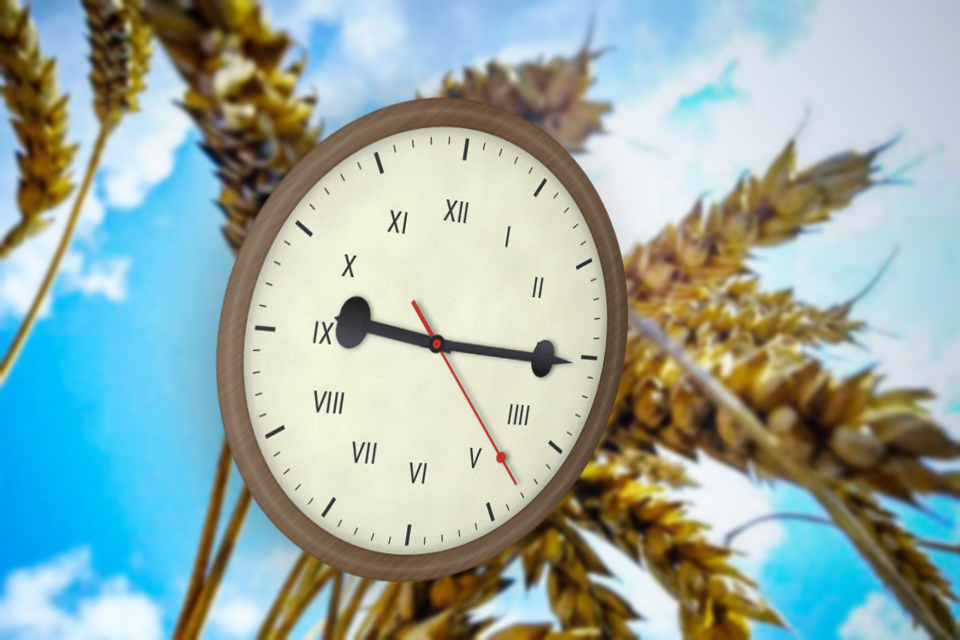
**9:15:23**
